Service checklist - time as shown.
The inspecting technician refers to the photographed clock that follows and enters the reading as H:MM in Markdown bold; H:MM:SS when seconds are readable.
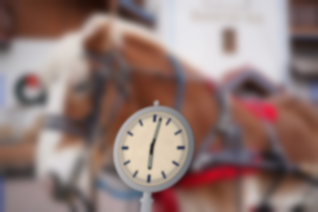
**6:02**
